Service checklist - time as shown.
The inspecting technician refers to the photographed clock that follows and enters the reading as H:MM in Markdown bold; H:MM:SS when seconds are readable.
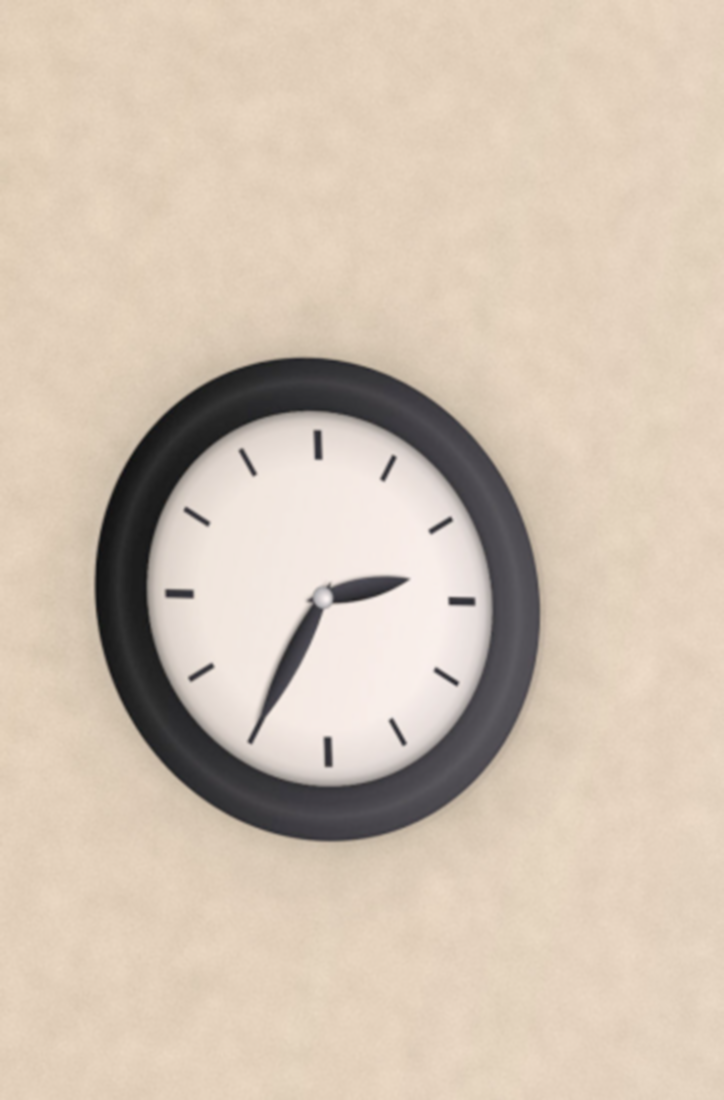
**2:35**
